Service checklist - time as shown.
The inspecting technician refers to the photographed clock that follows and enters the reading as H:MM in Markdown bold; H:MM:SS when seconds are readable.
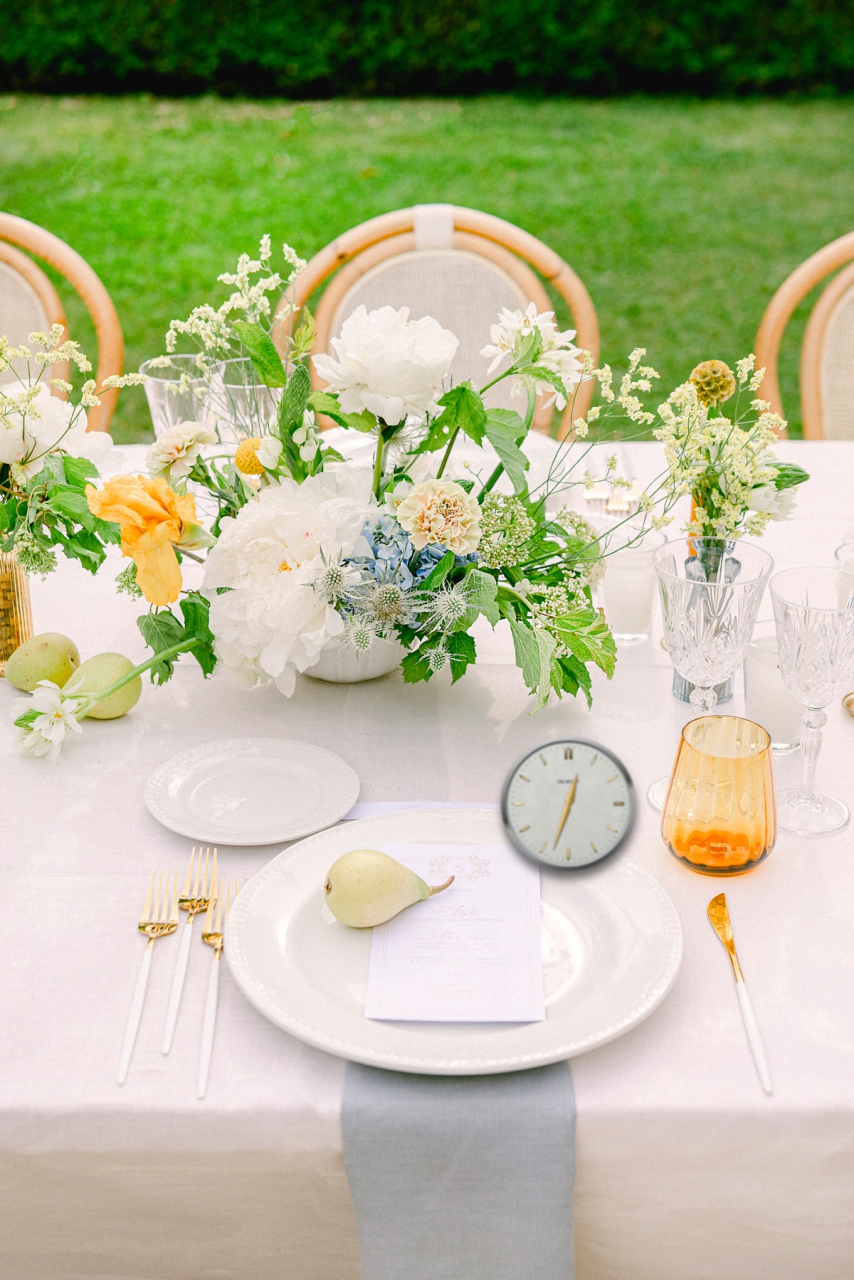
**12:33**
